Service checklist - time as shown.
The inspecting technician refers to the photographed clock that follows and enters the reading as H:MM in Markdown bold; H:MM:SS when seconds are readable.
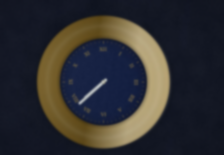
**7:38**
